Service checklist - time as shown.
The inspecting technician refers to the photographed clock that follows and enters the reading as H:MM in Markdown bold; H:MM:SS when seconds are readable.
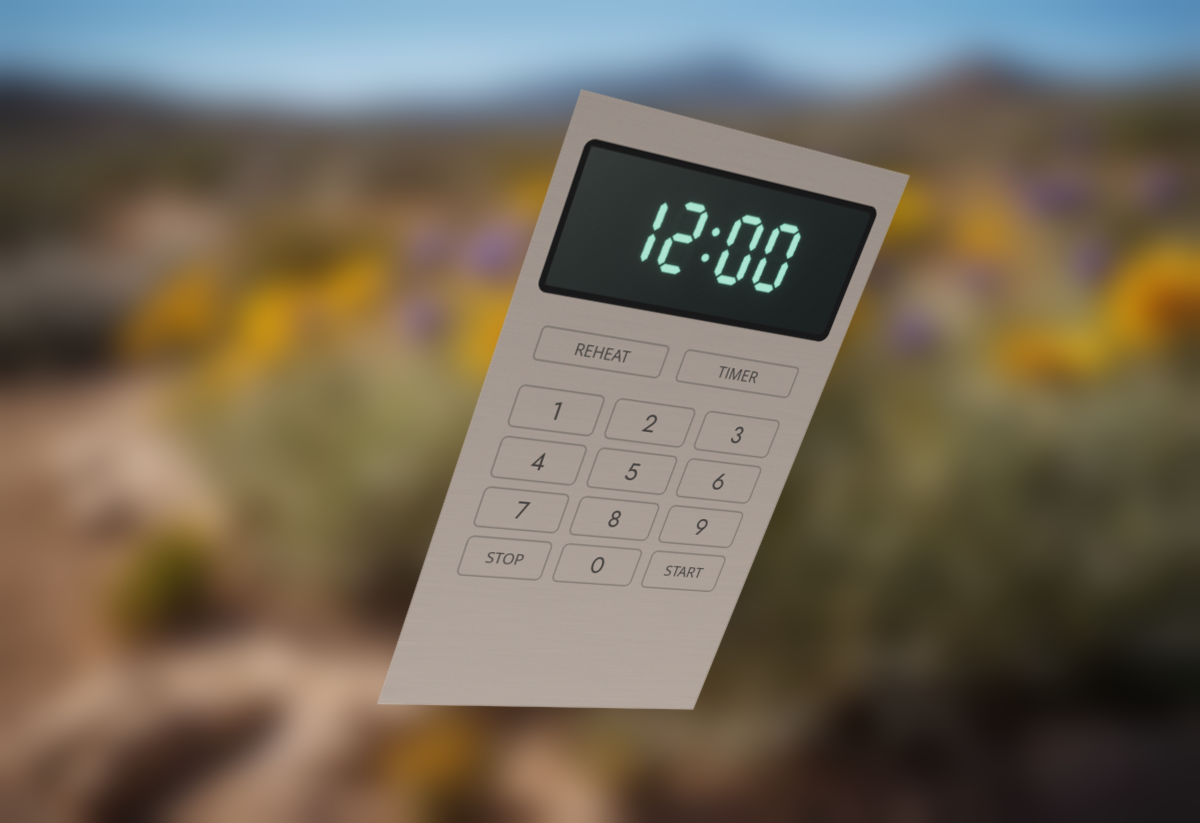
**12:00**
